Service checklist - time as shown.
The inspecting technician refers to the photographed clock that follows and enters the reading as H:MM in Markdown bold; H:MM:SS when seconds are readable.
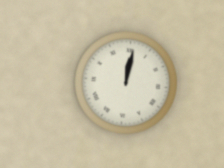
**12:01**
